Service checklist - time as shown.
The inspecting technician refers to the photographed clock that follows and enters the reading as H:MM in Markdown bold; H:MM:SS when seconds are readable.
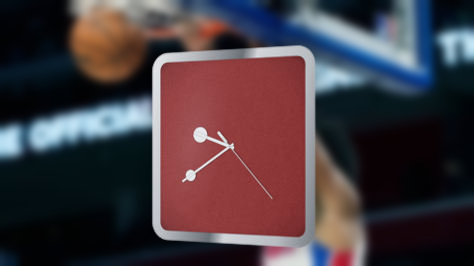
**9:39:23**
